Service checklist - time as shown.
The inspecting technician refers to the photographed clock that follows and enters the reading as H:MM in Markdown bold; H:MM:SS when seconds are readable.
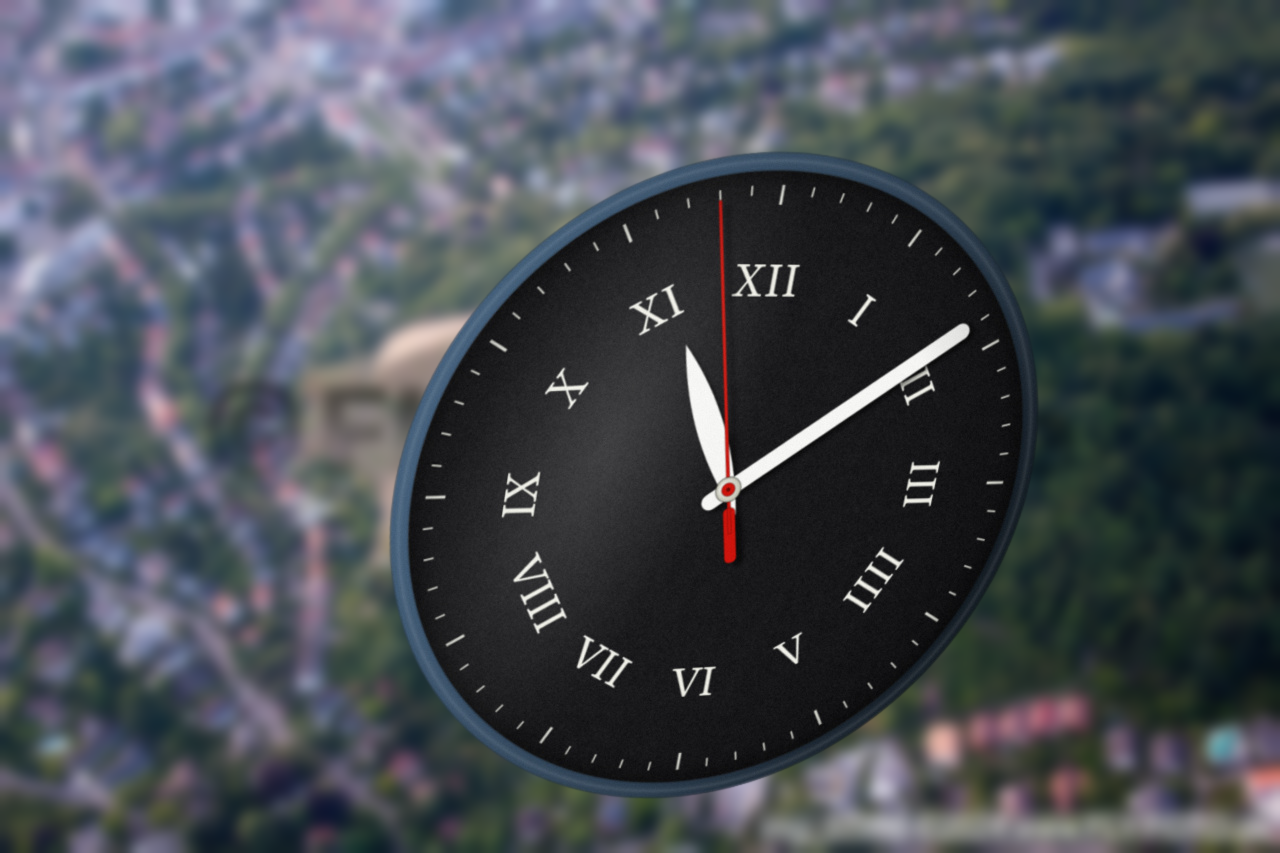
**11:08:58**
